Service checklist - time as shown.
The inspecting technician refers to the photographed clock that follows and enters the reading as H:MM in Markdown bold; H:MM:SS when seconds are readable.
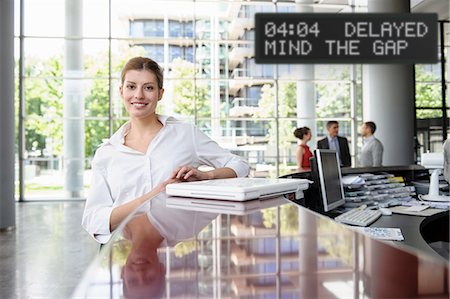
**4:04**
